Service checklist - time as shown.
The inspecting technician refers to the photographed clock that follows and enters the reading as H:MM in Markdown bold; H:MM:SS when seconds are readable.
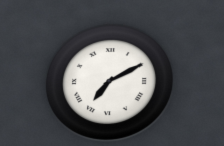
**7:10**
